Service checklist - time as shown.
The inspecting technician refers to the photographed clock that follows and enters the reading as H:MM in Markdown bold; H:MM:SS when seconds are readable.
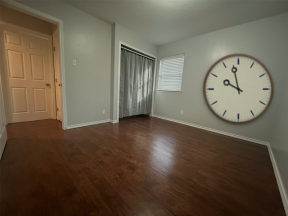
**9:58**
